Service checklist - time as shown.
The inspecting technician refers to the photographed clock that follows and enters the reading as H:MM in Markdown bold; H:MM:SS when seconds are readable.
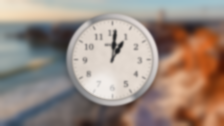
**1:01**
